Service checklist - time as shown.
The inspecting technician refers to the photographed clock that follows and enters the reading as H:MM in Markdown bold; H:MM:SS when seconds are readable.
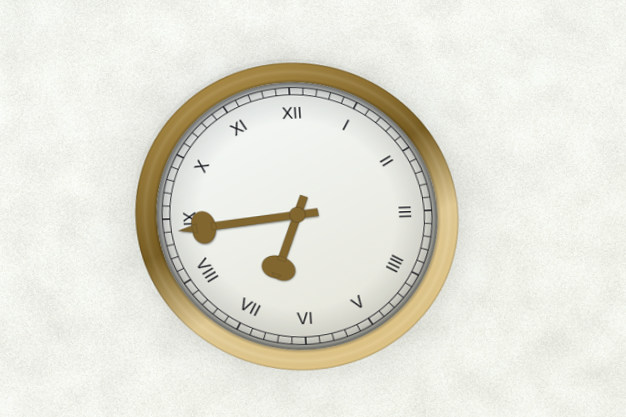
**6:44**
